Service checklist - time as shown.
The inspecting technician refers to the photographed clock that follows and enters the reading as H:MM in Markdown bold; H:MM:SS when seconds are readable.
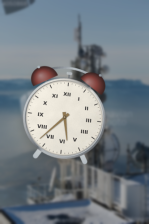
**5:37**
